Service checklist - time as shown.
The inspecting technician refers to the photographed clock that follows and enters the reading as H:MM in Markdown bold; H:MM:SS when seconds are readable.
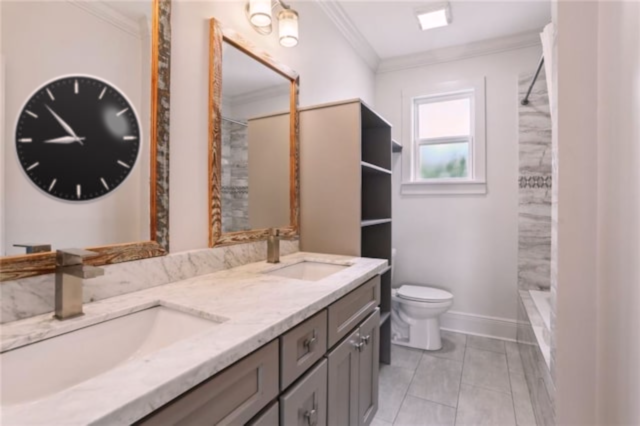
**8:53**
